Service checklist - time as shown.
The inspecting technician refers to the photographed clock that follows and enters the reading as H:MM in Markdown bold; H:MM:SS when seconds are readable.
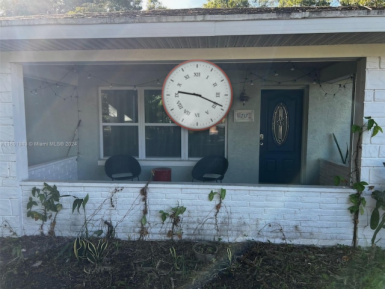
**9:19**
